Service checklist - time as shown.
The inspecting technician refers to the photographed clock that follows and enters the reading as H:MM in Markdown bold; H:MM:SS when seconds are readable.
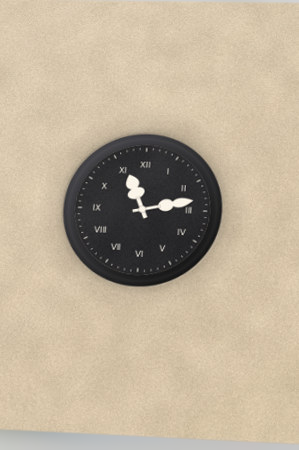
**11:13**
